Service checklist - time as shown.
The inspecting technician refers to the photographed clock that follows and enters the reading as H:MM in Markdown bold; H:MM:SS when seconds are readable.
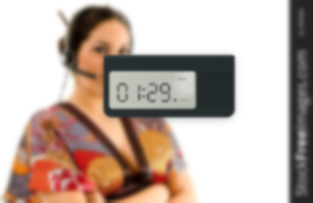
**1:29**
